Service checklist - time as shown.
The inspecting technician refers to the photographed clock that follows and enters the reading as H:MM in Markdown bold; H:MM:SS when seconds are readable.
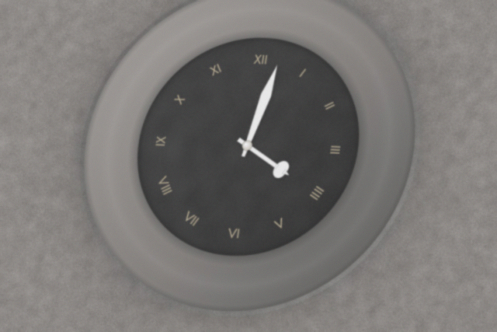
**4:02**
